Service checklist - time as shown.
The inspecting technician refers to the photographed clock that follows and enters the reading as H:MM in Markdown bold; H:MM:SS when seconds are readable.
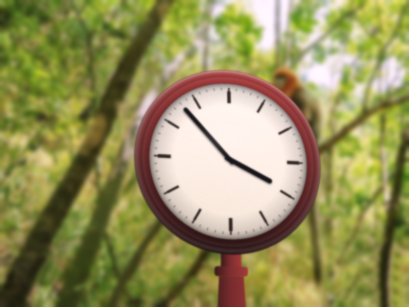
**3:53**
